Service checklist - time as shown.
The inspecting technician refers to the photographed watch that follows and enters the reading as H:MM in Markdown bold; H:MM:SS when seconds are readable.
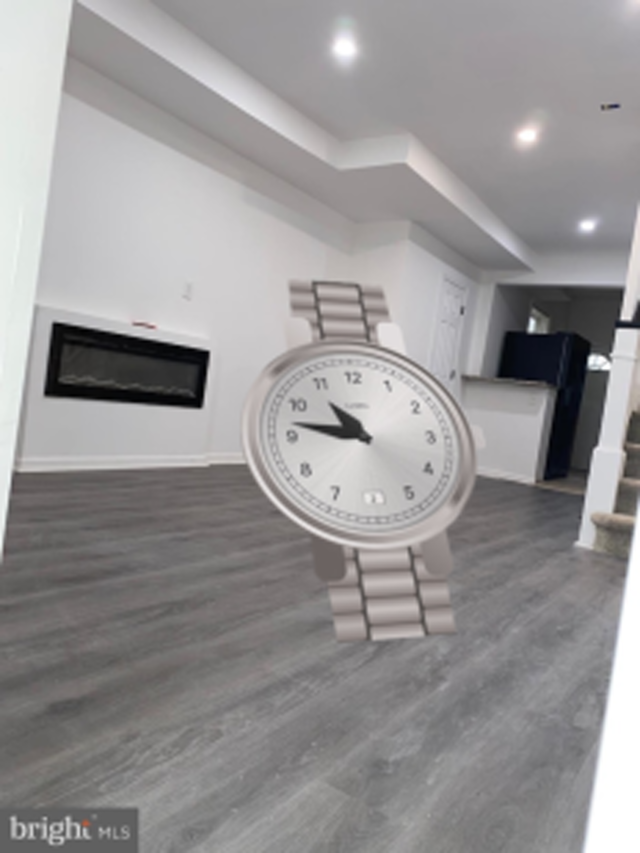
**10:47**
